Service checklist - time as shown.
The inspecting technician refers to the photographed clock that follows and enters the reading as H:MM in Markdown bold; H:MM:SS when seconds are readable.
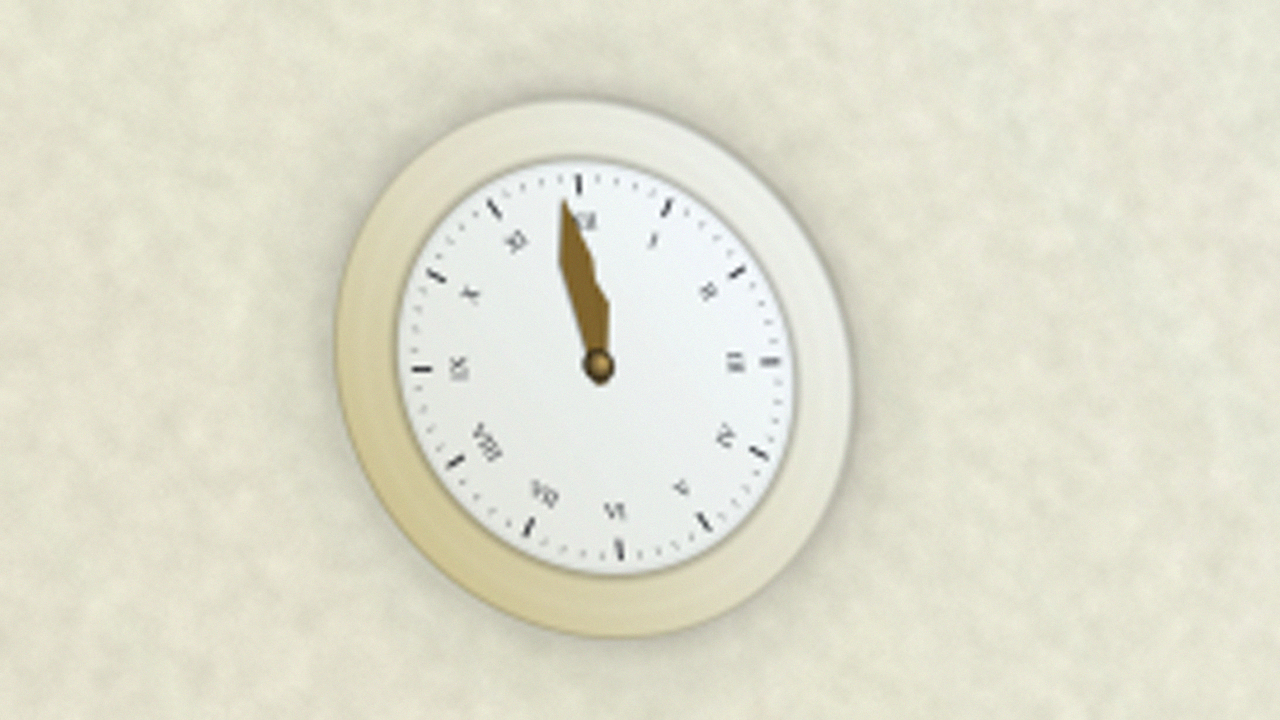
**11:59**
